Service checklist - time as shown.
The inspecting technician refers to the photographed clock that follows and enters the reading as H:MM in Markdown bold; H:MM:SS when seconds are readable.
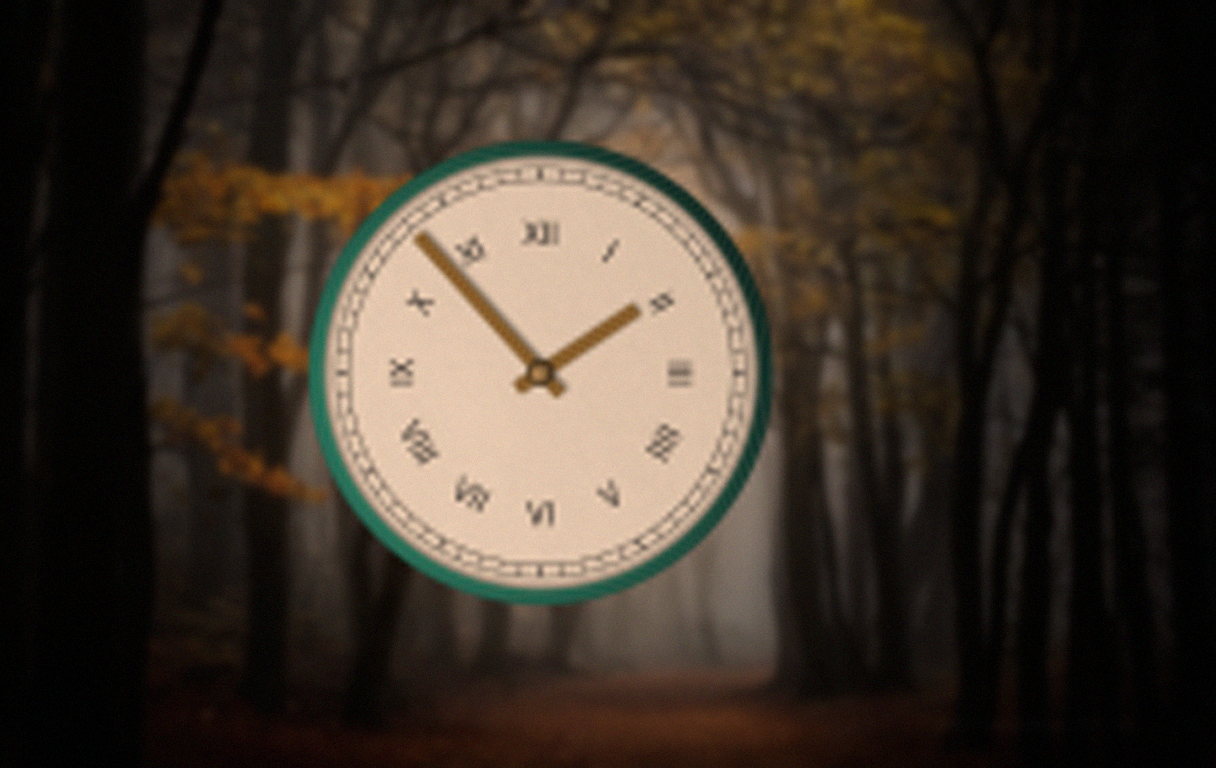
**1:53**
